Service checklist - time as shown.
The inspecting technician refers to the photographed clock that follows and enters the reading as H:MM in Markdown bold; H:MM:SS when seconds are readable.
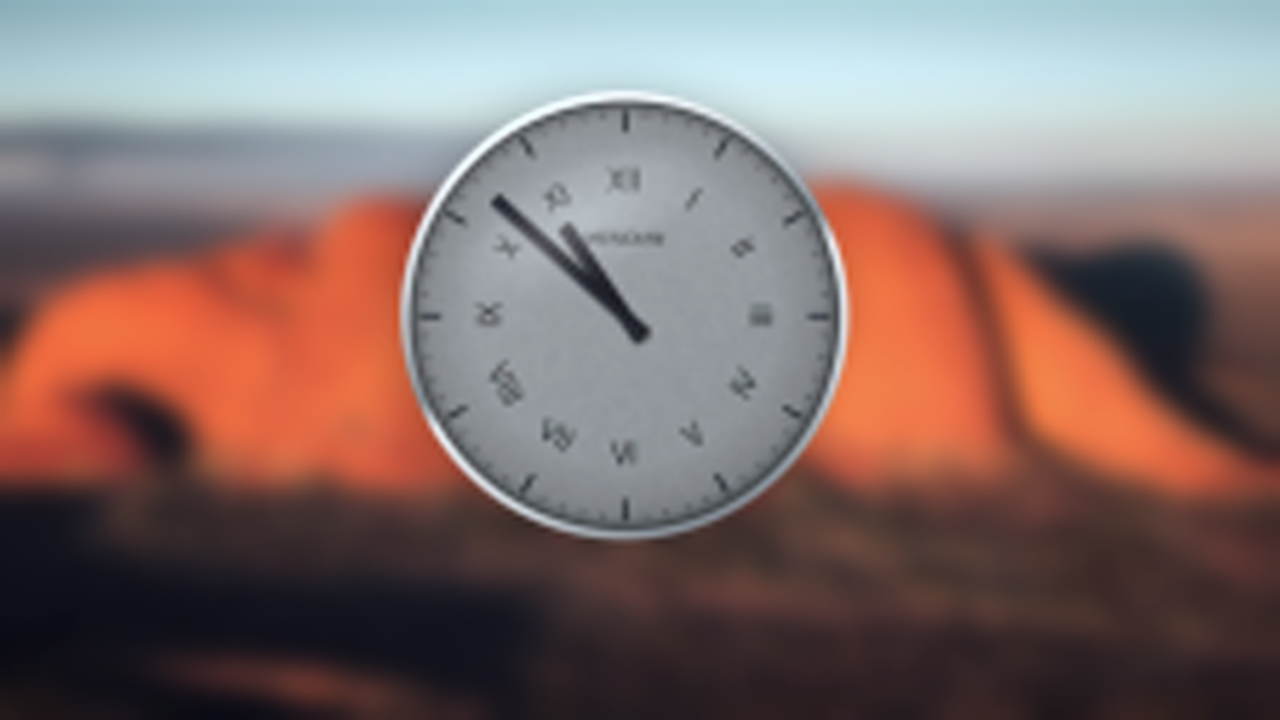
**10:52**
